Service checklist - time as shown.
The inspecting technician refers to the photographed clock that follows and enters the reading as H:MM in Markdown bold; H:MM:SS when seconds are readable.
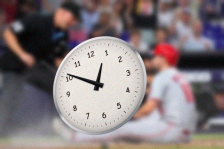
**12:51**
